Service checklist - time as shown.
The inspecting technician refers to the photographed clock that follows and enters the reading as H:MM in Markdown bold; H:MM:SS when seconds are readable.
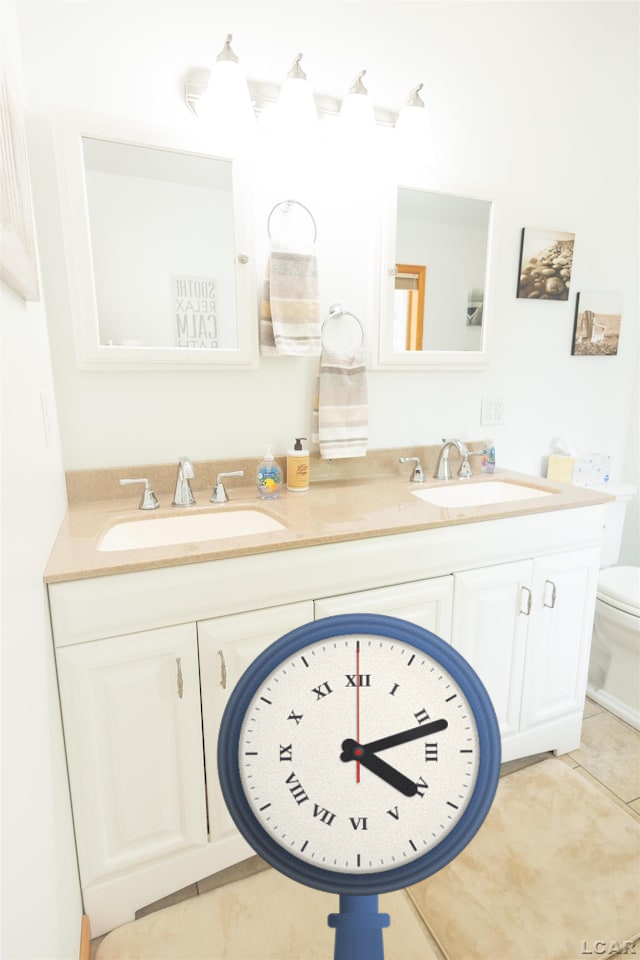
**4:12:00**
